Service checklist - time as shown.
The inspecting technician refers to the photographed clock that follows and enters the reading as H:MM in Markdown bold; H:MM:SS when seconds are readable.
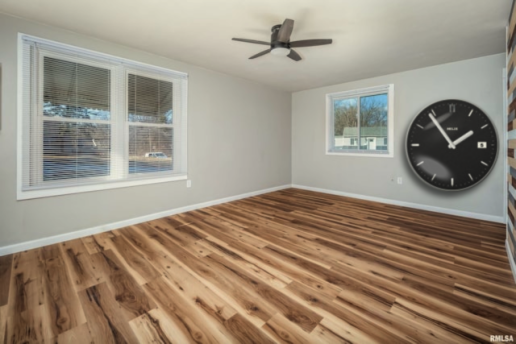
**1:54**
